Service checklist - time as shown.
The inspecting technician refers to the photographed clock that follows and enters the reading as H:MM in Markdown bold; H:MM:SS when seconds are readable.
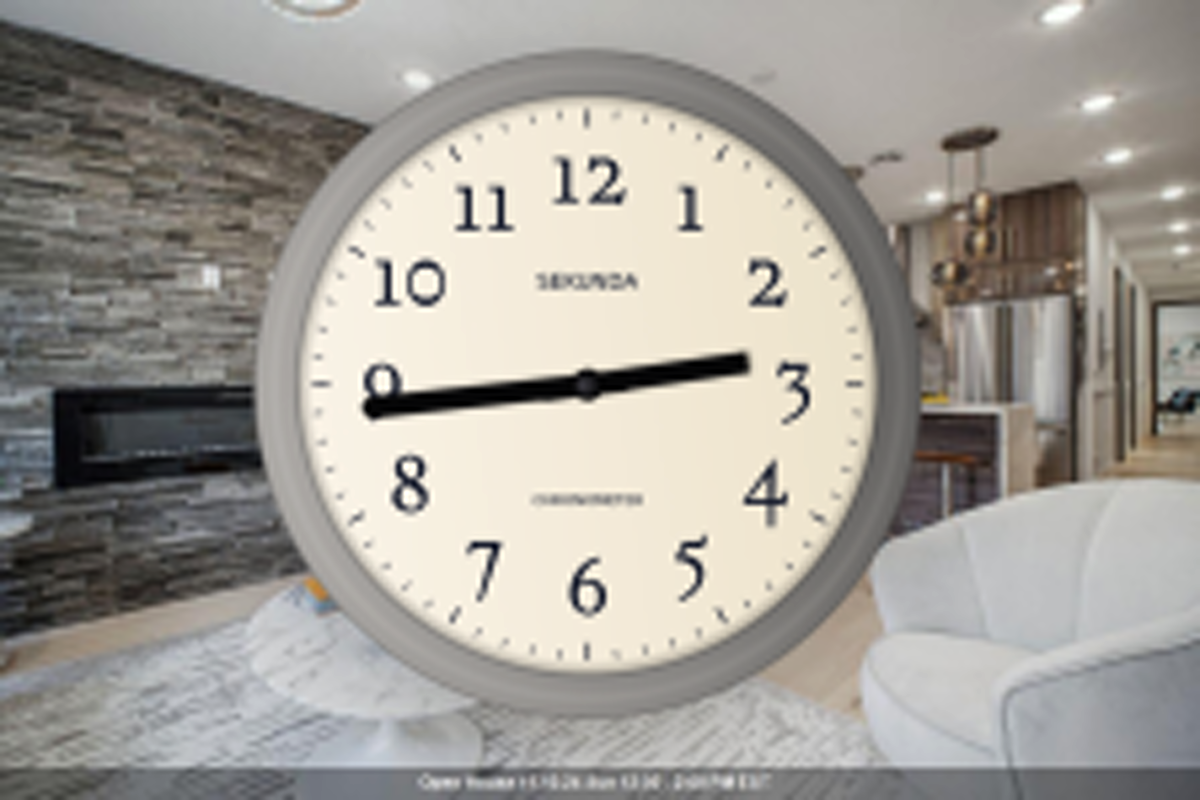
**2:44**
